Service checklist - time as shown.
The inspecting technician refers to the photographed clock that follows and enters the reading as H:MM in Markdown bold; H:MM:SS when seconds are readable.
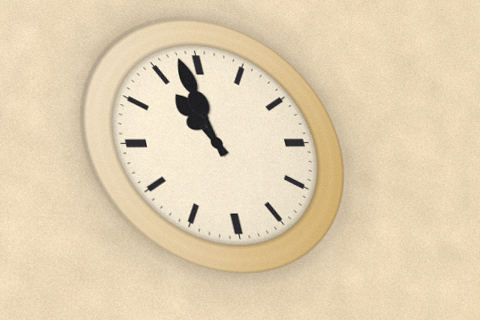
**10:58**
